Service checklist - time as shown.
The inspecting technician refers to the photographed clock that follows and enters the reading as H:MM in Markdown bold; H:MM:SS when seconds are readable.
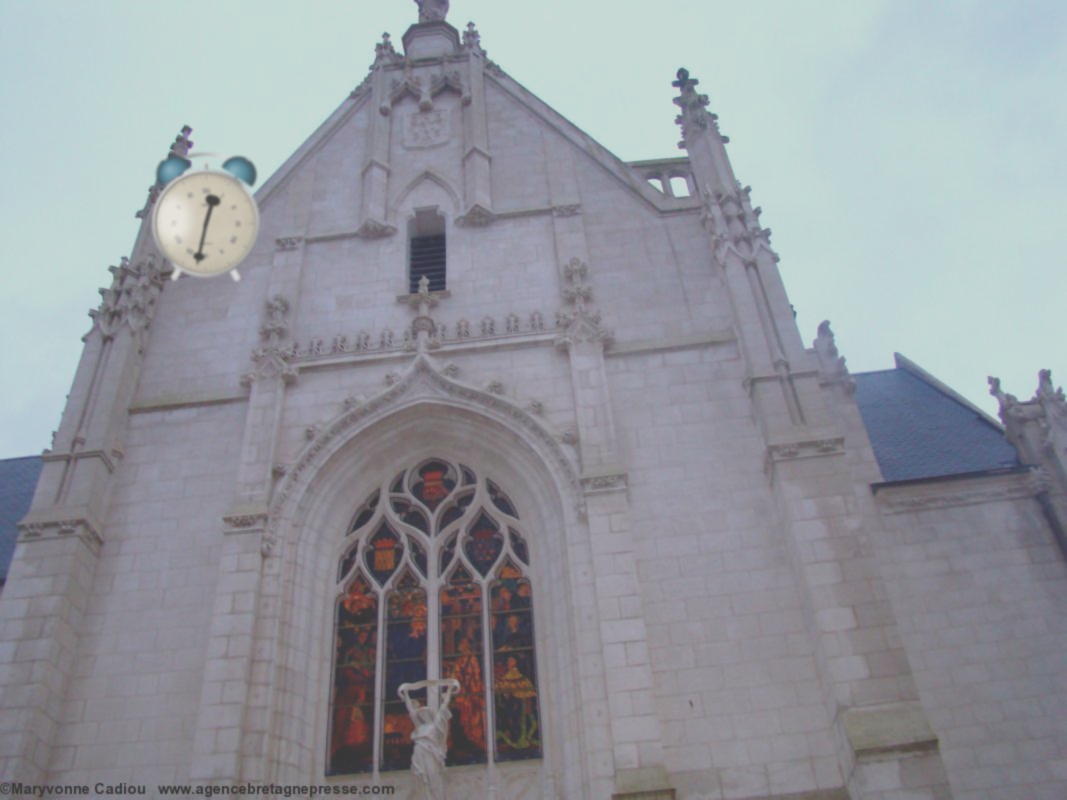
**12:32**
